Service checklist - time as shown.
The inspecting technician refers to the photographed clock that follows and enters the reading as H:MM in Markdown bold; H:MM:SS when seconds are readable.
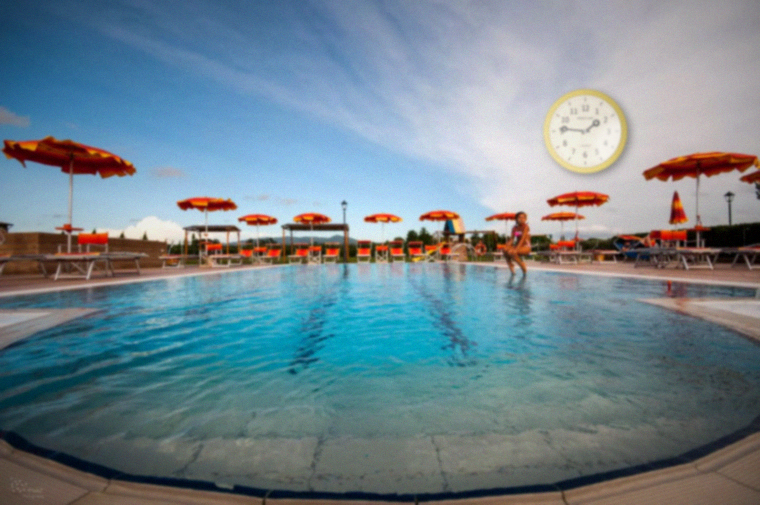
**1:46**
